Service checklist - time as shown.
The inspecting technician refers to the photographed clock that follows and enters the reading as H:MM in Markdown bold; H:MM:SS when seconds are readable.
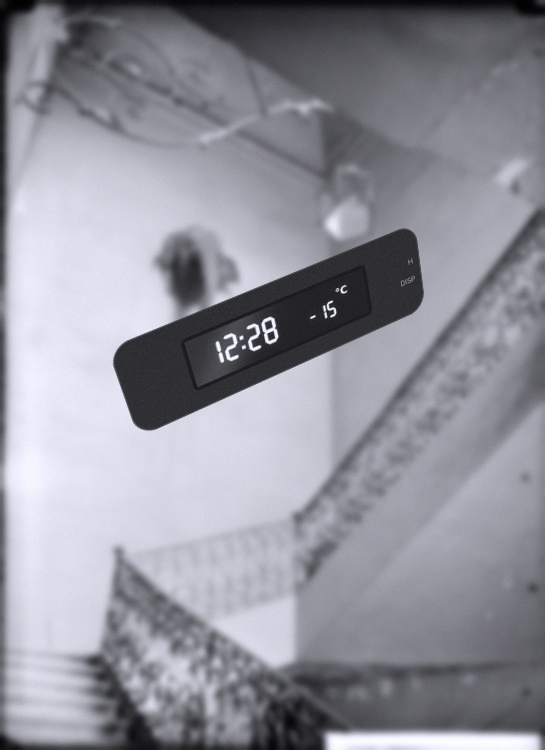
**12:28**
